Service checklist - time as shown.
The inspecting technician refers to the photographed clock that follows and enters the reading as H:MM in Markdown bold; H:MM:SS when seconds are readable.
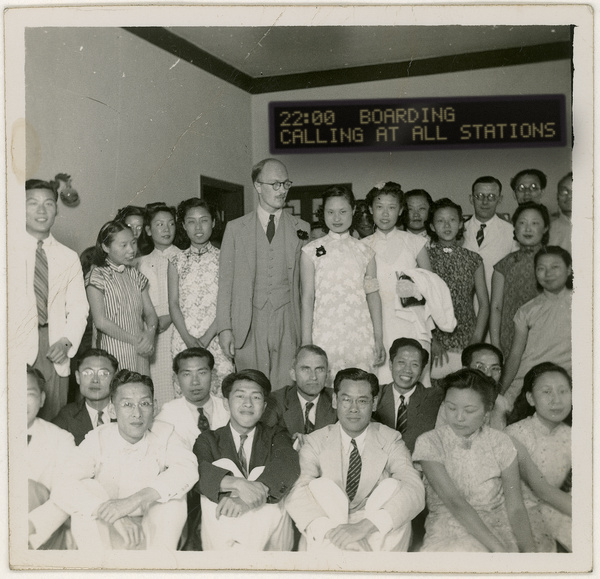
**22:00**
